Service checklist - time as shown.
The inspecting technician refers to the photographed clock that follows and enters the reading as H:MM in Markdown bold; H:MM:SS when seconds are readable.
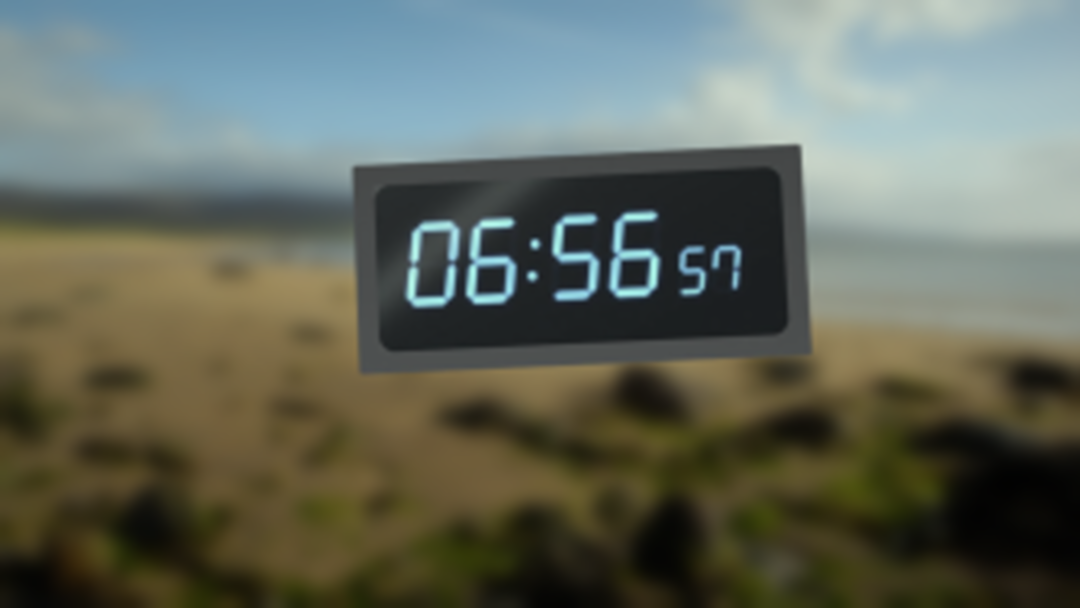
**6:56:57**
